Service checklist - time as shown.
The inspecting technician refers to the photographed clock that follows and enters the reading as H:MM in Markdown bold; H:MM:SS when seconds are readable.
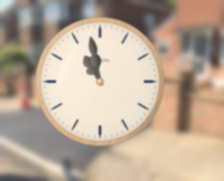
**10:58**
